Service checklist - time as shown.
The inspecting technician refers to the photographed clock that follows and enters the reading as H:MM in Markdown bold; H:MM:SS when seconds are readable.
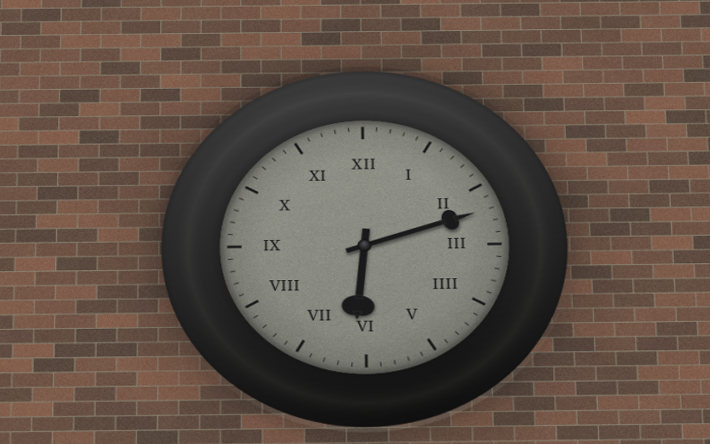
**6:12**
